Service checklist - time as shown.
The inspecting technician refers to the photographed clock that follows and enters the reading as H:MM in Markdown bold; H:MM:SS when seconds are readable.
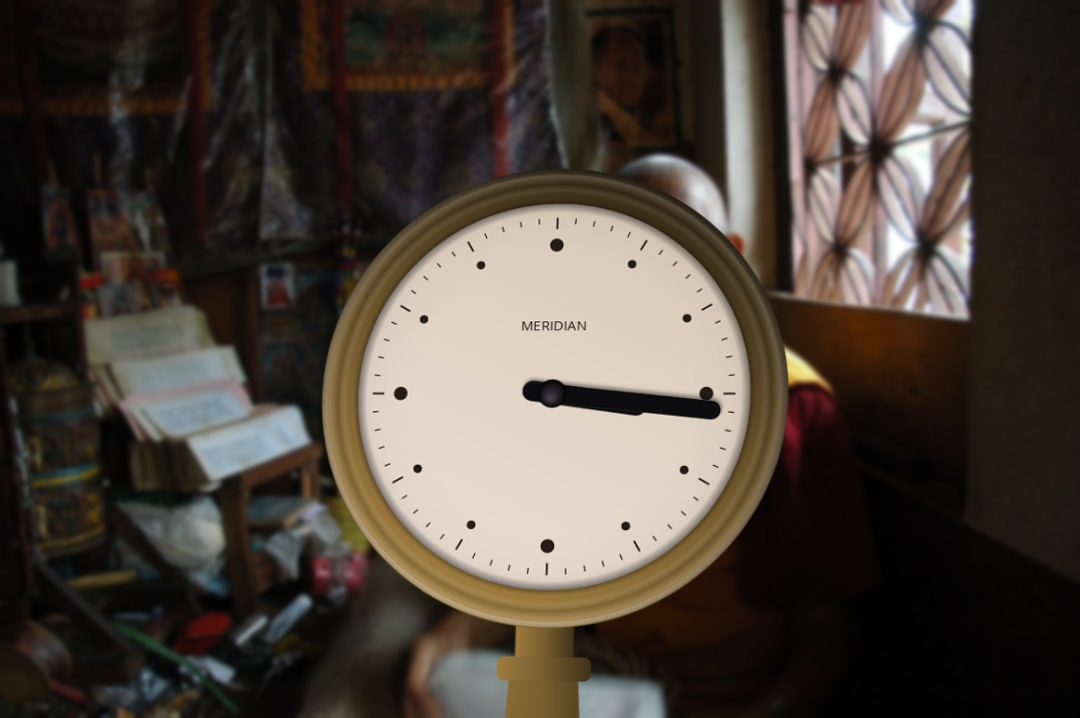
**3:16**
